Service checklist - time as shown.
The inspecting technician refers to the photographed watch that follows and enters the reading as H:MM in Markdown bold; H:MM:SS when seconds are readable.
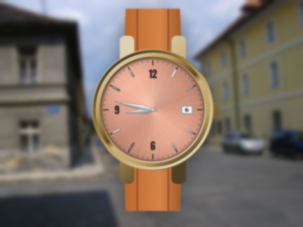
**8:47**
